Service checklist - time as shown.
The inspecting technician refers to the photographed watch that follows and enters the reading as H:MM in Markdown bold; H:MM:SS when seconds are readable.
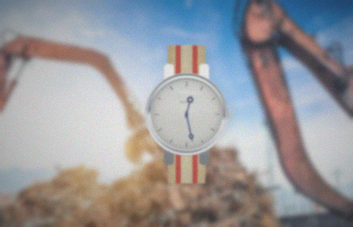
**12:28**
